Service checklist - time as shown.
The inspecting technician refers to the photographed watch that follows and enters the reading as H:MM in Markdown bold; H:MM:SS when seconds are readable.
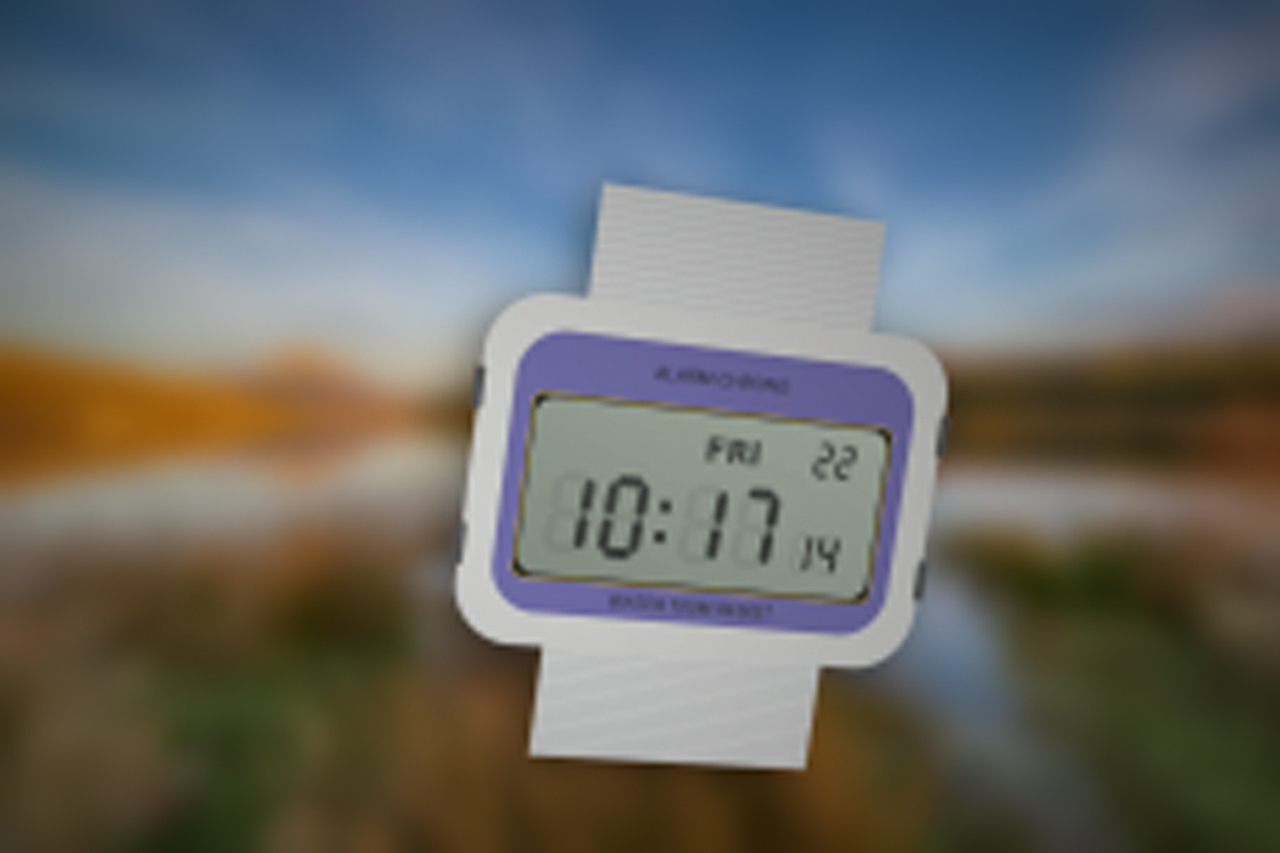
**10:17:14**
